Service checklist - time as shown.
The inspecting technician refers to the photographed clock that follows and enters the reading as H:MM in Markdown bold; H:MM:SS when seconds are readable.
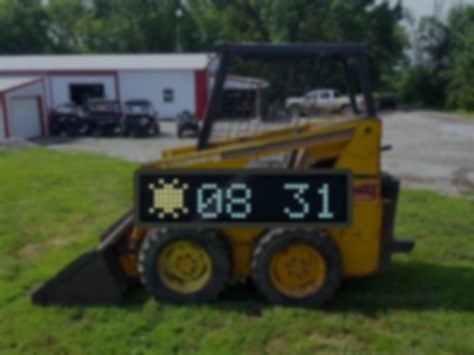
**8:31**
